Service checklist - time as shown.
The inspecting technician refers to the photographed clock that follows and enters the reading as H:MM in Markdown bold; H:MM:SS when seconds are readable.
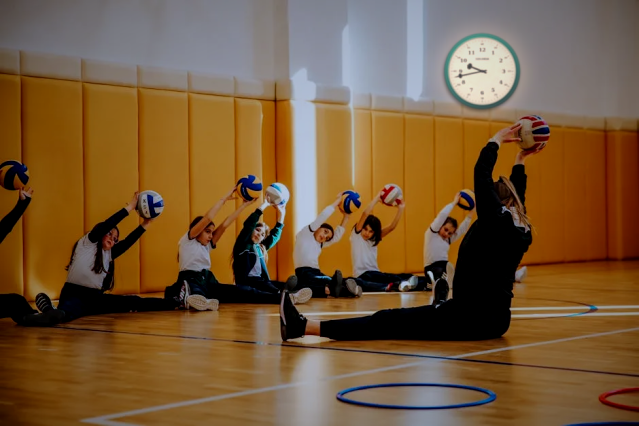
**9:43**
